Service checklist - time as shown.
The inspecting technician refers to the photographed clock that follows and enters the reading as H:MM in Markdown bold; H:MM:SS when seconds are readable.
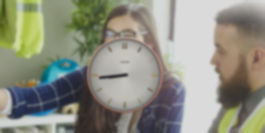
**8:44**
